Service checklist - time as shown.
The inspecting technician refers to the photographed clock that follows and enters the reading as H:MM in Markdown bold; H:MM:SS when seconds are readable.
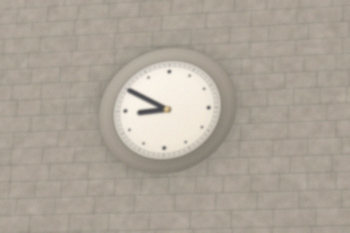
**8:50**
